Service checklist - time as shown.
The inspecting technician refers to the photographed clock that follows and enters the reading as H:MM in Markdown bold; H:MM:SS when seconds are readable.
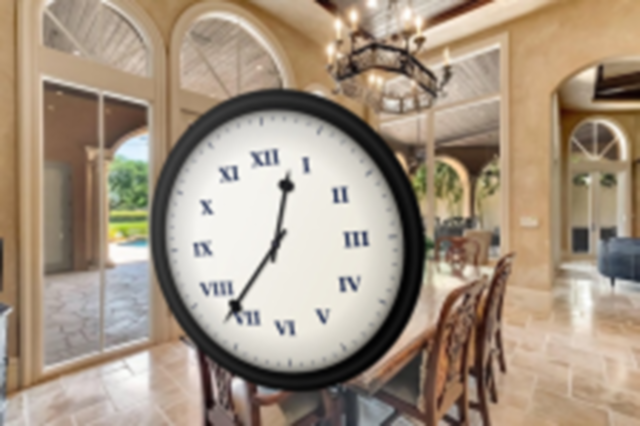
**12:37**
